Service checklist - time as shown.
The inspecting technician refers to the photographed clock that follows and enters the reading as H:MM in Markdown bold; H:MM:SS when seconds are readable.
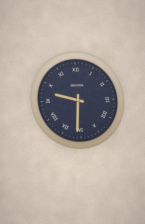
**9:31**
